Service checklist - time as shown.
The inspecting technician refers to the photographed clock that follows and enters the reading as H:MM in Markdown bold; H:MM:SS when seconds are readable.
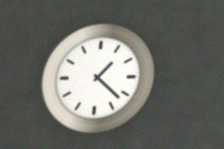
**1:22**
